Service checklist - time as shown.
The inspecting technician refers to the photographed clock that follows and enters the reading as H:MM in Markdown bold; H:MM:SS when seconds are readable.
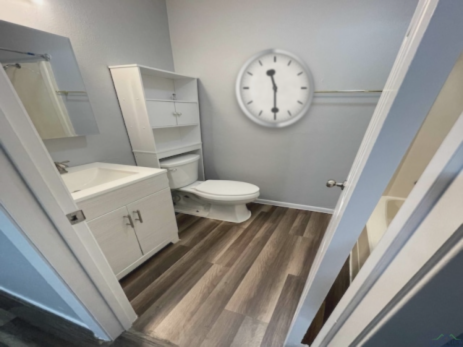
**11:30**
